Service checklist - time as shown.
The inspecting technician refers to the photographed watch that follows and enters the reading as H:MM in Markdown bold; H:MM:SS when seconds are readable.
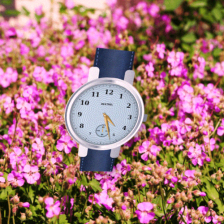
**4:27**
